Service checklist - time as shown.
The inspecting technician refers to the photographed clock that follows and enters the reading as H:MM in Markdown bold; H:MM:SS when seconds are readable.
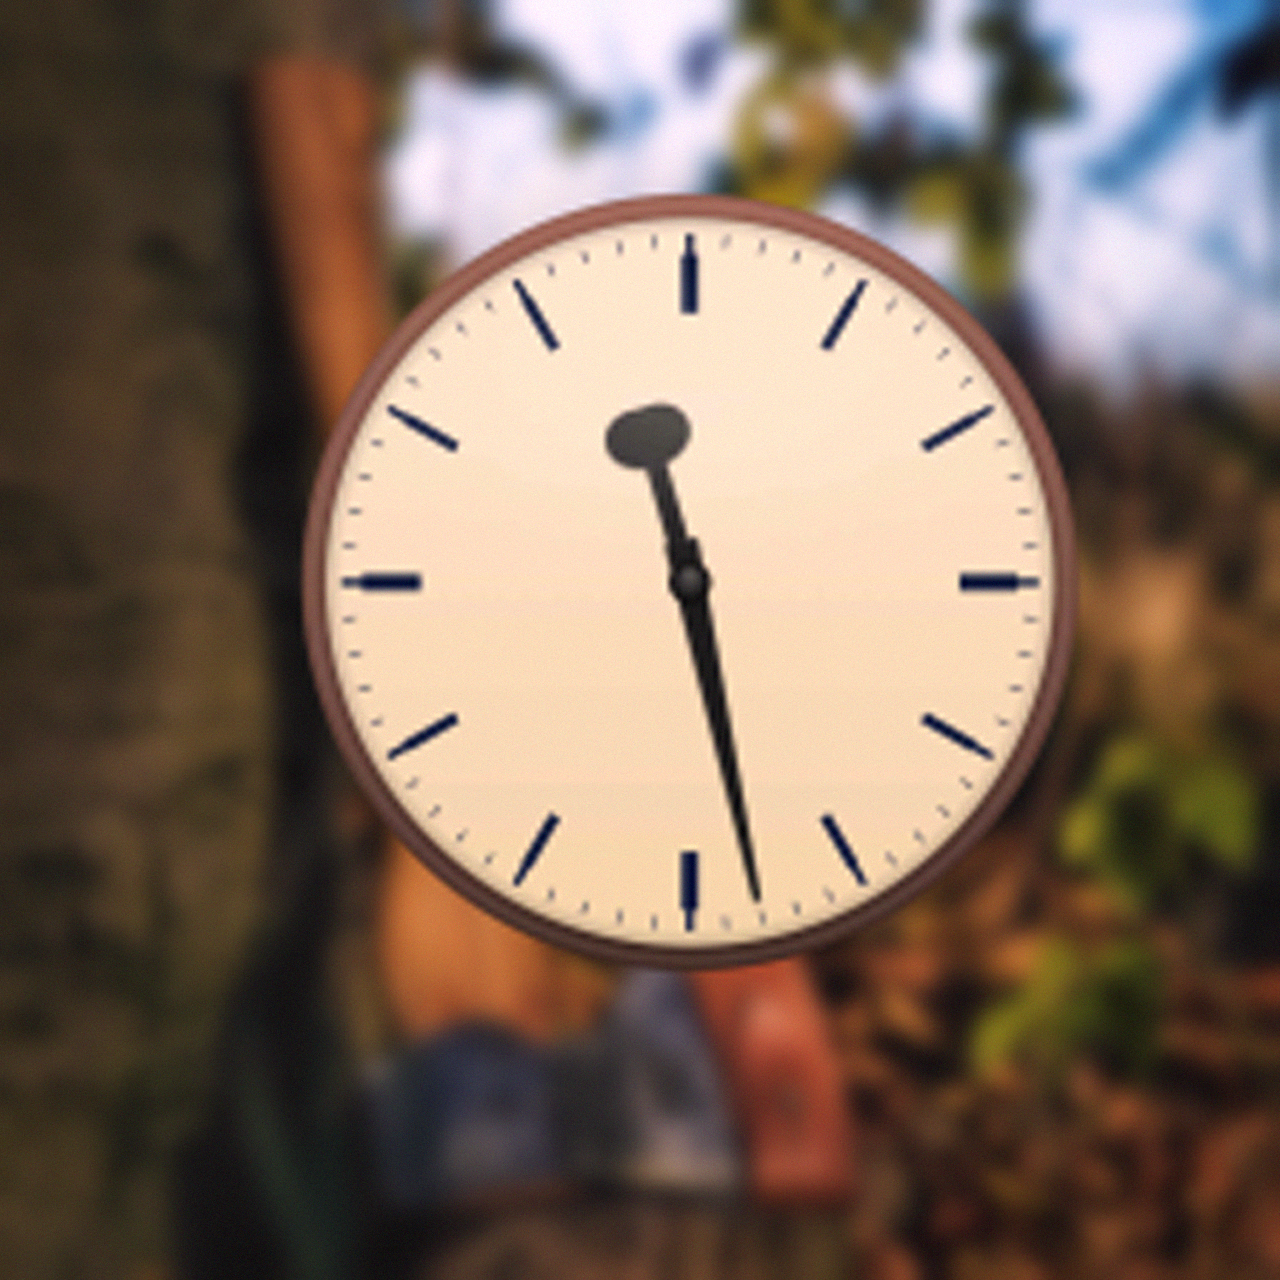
**11:28**
